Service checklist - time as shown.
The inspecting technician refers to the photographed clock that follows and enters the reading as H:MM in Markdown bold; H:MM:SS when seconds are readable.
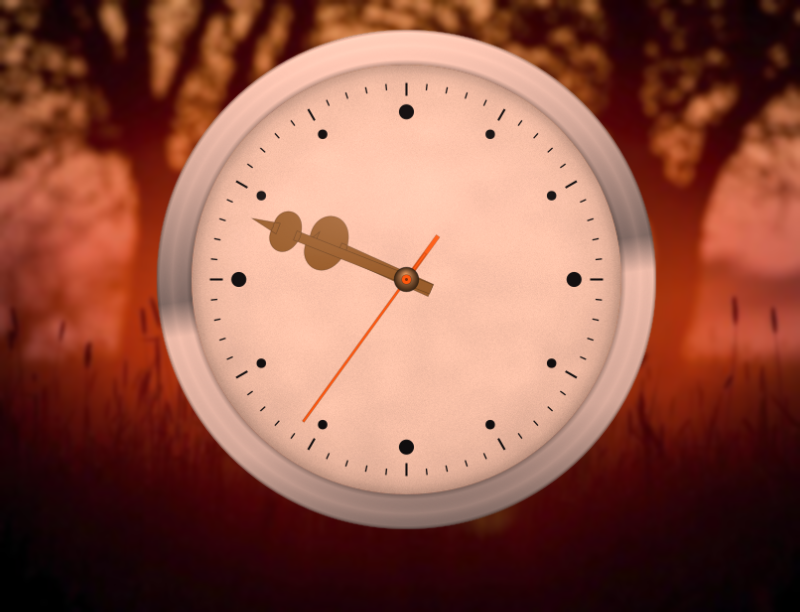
**9:48:36**
